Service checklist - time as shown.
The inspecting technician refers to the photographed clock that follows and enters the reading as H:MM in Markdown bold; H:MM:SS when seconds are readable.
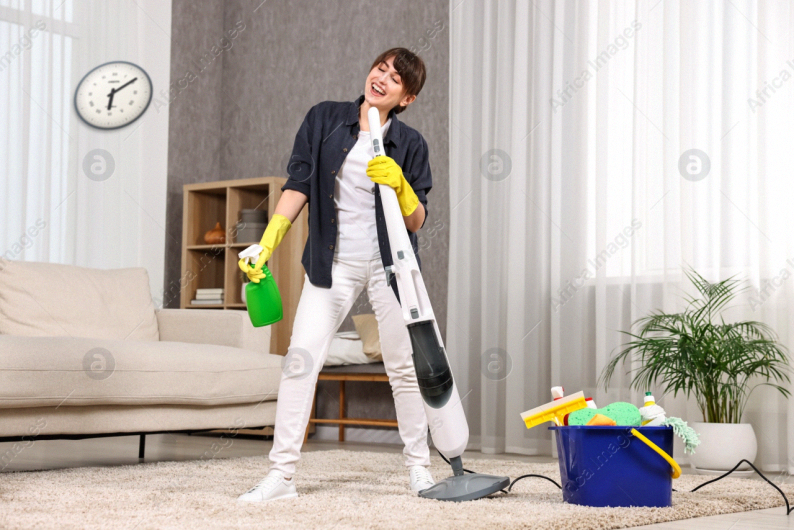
**6:09**
